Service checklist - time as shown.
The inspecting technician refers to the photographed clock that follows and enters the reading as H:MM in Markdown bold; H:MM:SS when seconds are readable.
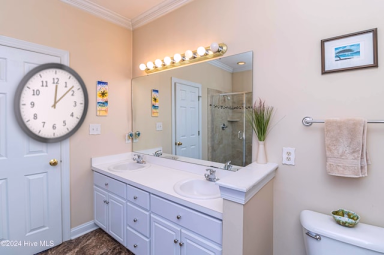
**12:08**
